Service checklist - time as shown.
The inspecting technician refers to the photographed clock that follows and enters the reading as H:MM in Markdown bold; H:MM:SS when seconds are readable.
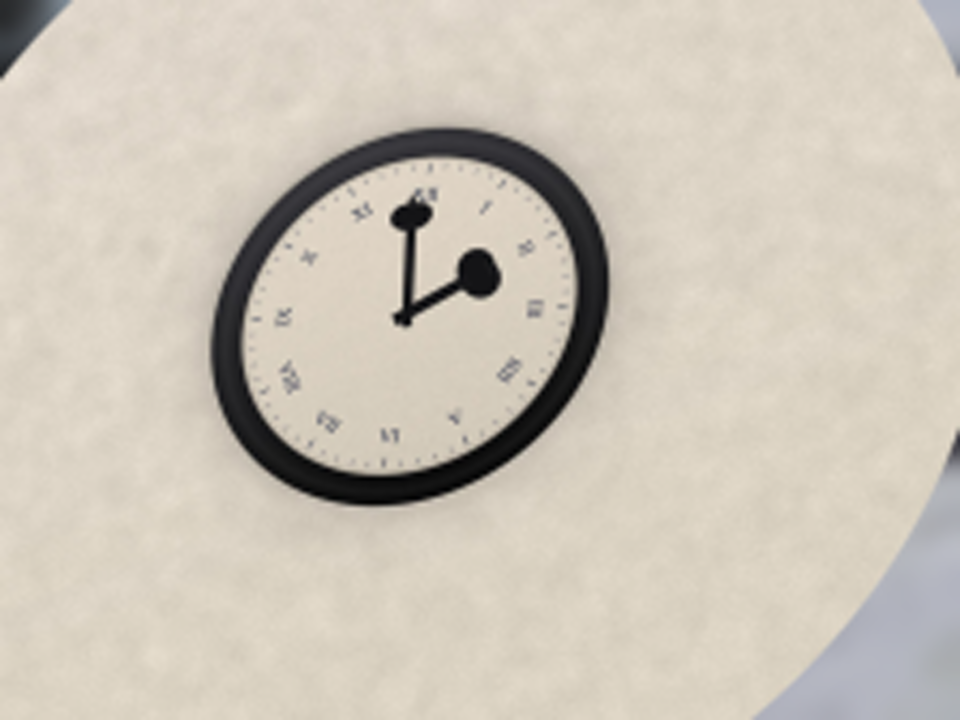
**1:59**
